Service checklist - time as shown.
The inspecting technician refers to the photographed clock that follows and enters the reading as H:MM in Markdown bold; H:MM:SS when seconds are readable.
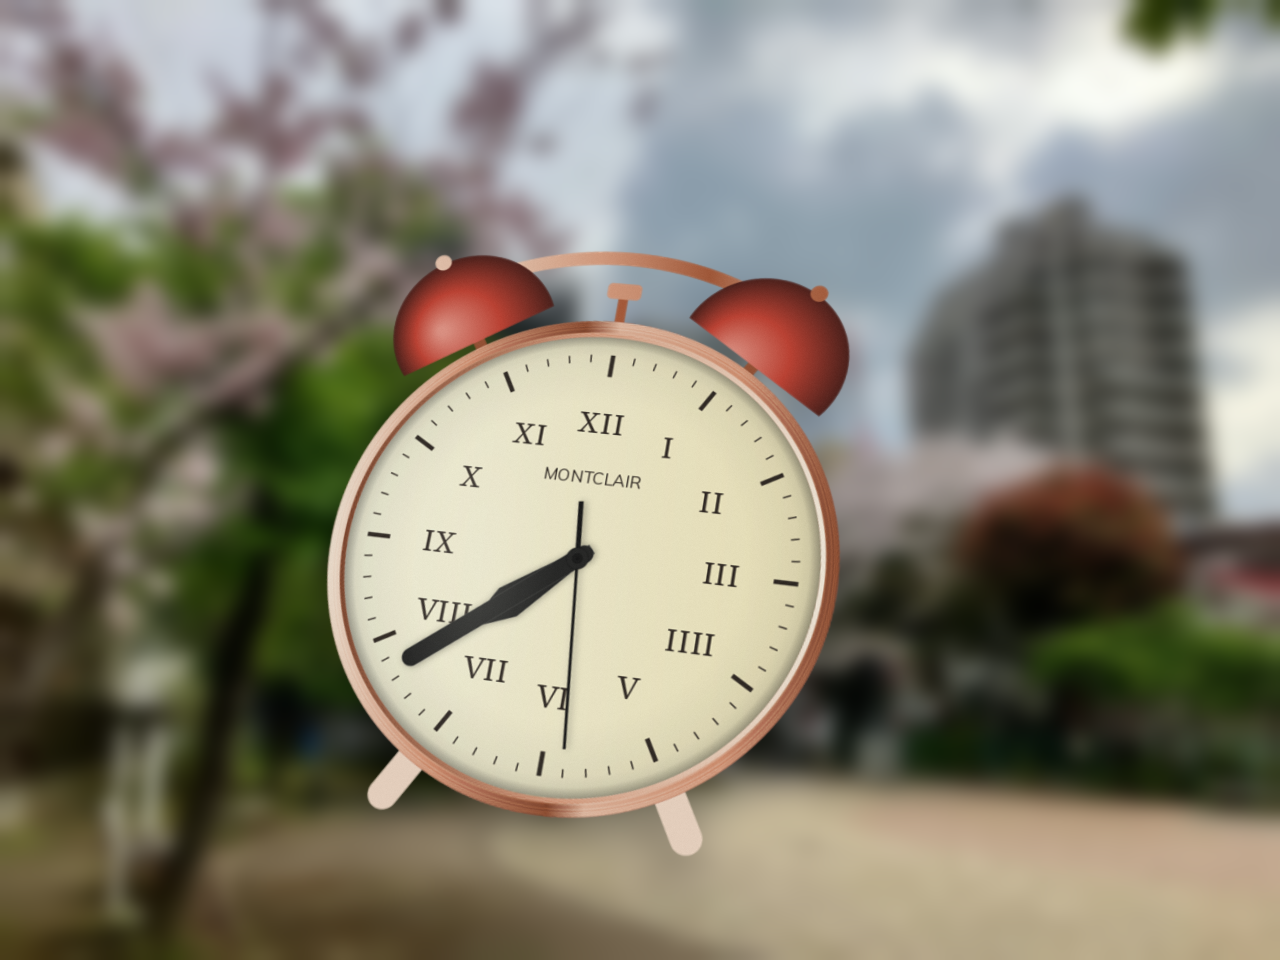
**7:38:29**
